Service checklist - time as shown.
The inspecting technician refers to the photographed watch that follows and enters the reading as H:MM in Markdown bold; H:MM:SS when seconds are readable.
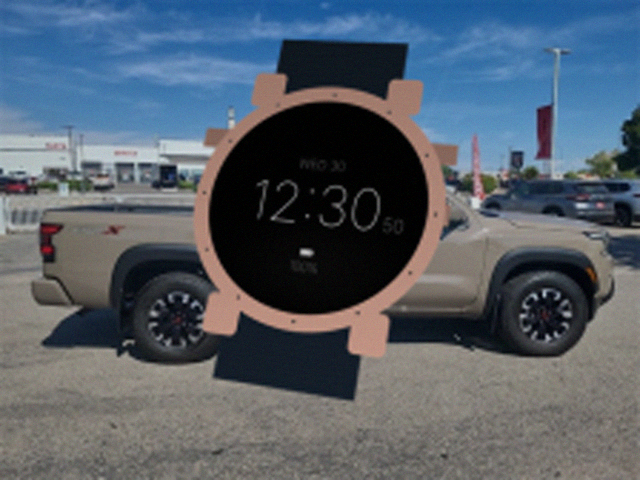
**12:30**
